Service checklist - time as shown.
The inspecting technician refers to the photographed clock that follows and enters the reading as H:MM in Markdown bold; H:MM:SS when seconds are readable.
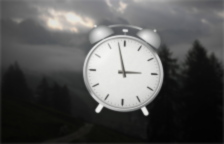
**2:58**
